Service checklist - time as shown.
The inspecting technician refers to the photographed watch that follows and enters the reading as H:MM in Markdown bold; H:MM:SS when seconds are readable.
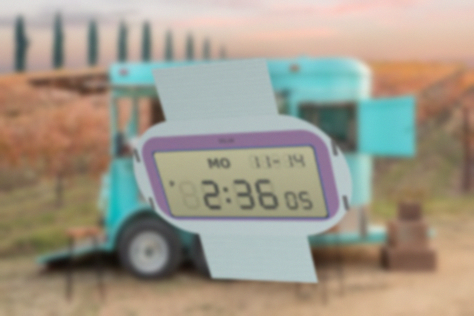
**2:36:05**
